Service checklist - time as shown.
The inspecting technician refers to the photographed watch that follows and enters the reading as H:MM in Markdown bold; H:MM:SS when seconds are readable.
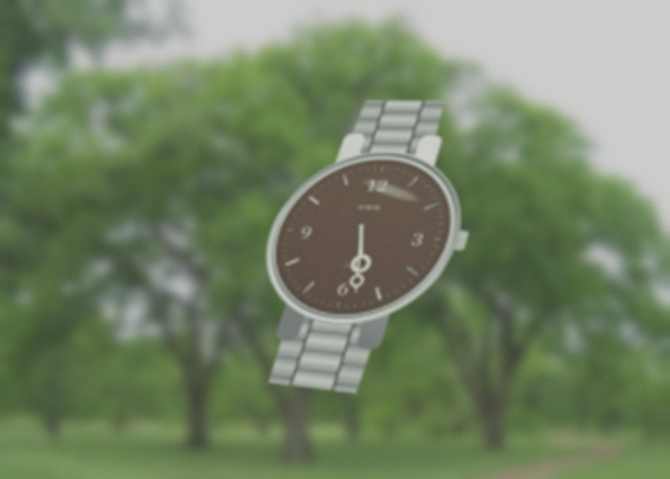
**5:28**
